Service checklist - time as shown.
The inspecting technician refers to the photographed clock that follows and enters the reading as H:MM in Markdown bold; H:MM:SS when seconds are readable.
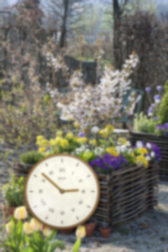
**2:52**
